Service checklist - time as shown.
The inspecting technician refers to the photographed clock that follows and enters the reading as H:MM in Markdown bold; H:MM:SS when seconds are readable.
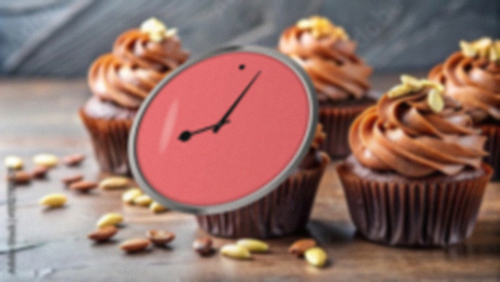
**8:03**
